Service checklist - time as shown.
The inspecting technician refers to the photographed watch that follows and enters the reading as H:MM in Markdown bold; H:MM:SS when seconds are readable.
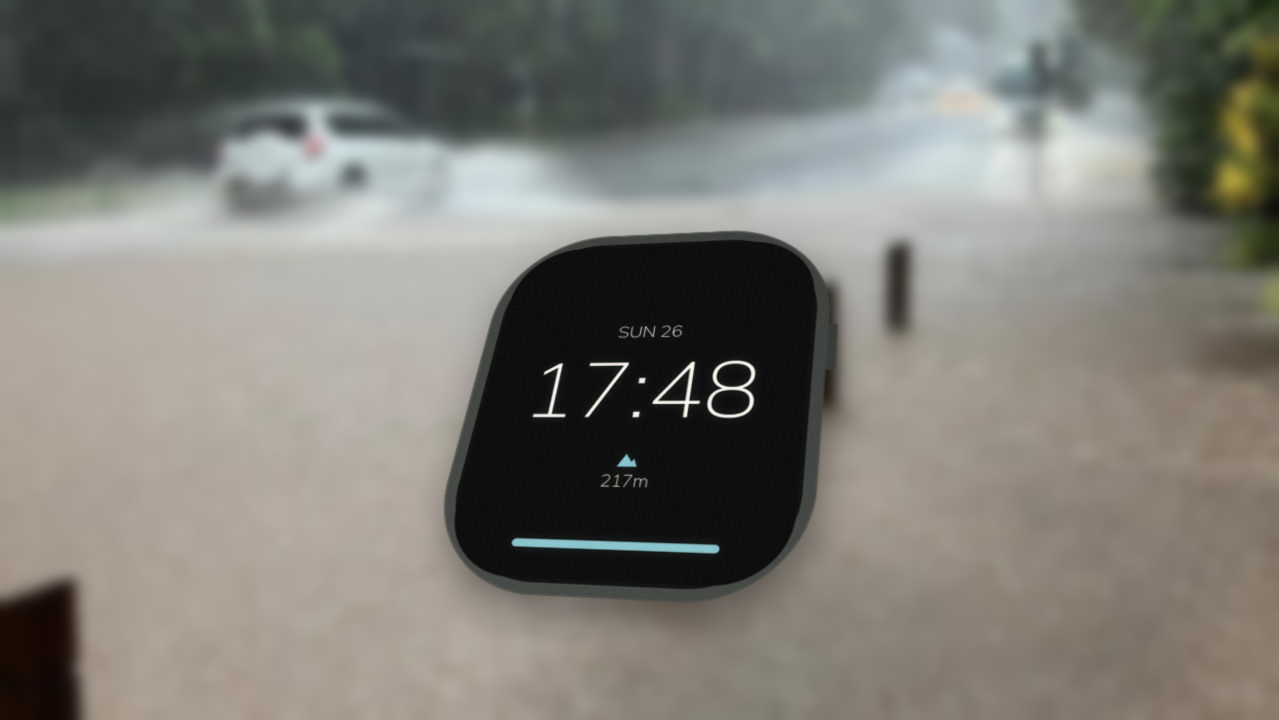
**17:48**
